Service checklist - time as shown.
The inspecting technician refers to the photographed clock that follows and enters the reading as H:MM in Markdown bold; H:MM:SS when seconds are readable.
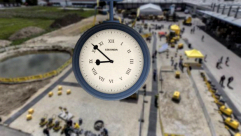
**8:52**
